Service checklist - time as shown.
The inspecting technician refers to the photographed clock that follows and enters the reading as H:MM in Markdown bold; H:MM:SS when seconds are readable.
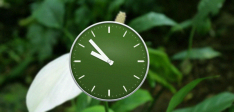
**9:53**
